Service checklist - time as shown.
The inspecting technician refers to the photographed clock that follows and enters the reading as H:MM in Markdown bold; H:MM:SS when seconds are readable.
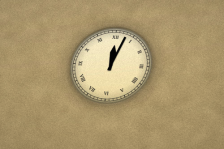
**12:03**
